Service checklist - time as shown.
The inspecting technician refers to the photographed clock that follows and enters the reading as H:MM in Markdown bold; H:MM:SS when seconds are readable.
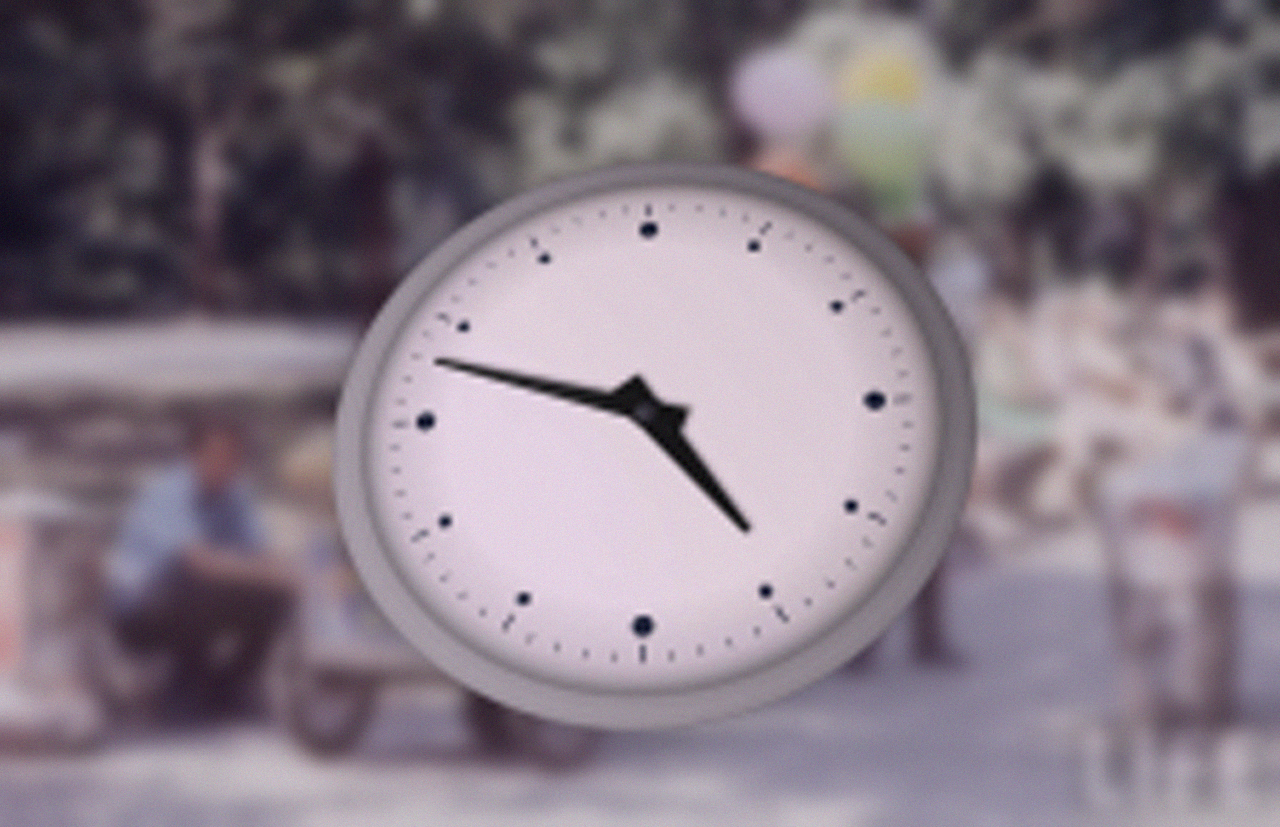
**4:48**
